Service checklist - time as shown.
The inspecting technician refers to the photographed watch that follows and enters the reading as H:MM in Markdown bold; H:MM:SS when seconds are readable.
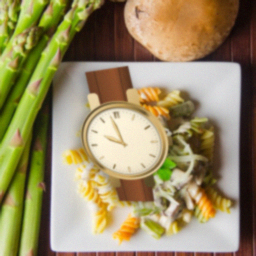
**9:58**
